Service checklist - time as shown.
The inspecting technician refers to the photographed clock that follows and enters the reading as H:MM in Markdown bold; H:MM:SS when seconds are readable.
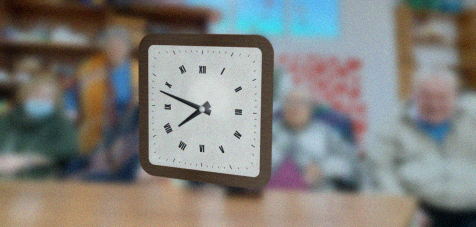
**7:48**
